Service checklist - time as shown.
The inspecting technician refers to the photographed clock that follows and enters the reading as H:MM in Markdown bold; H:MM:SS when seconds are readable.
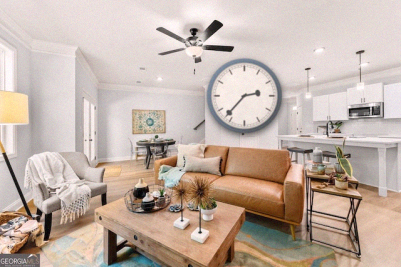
**2:37**
